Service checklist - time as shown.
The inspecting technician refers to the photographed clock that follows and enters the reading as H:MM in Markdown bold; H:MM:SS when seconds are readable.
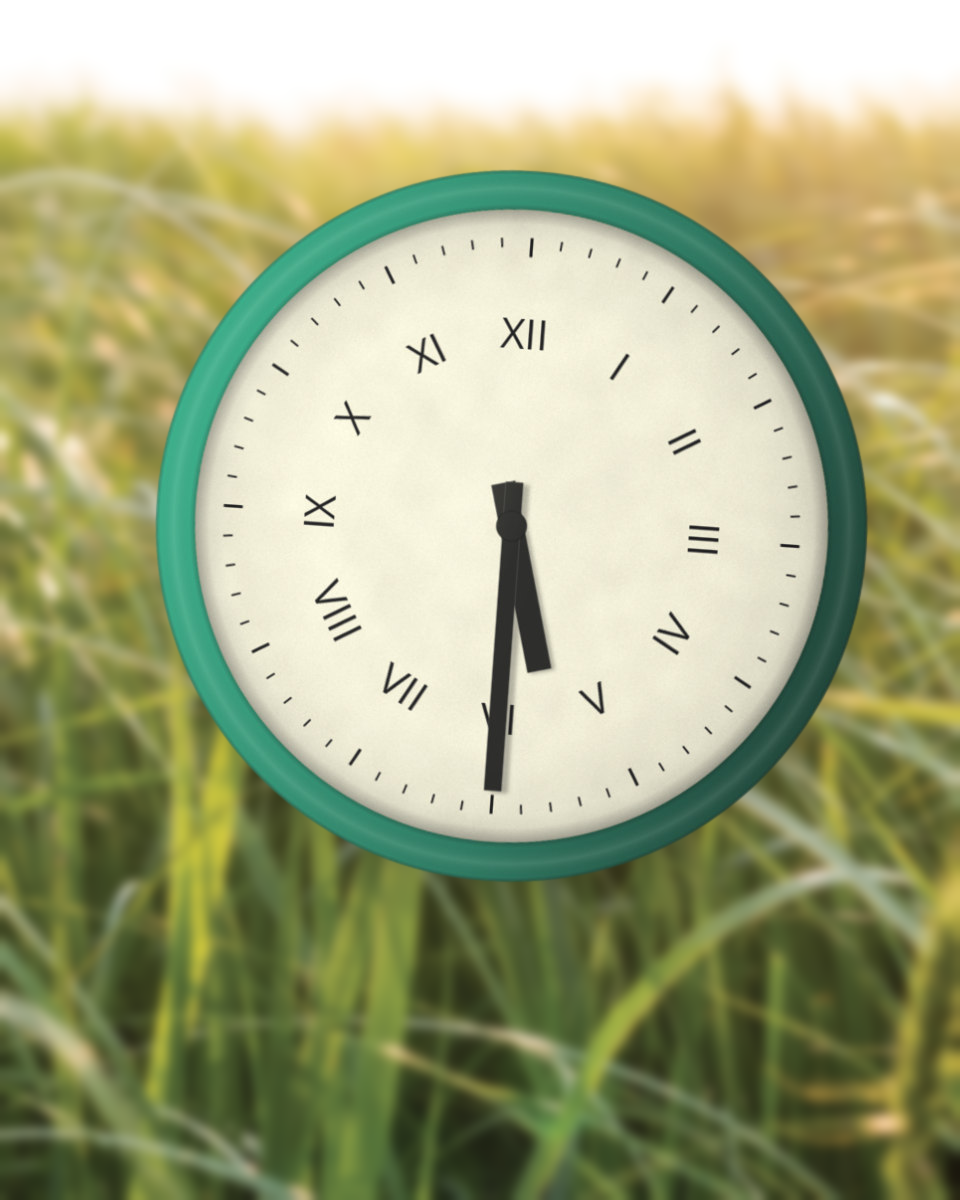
**5:30**
